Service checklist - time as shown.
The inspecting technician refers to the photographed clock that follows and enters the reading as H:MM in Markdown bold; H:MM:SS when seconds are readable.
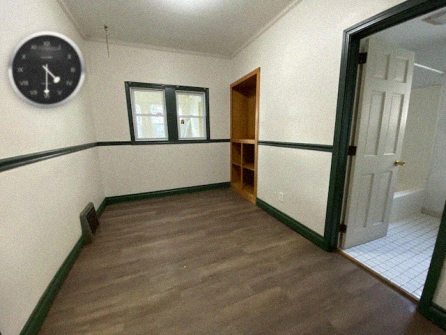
**4:30**
